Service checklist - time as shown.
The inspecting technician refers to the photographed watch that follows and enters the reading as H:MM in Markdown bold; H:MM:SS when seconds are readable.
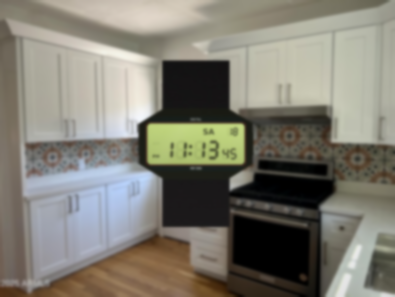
**11:13**
